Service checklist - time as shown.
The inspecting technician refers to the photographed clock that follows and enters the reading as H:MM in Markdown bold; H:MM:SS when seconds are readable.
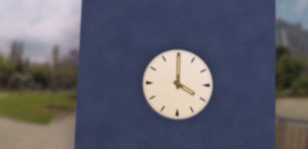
**4:00**
